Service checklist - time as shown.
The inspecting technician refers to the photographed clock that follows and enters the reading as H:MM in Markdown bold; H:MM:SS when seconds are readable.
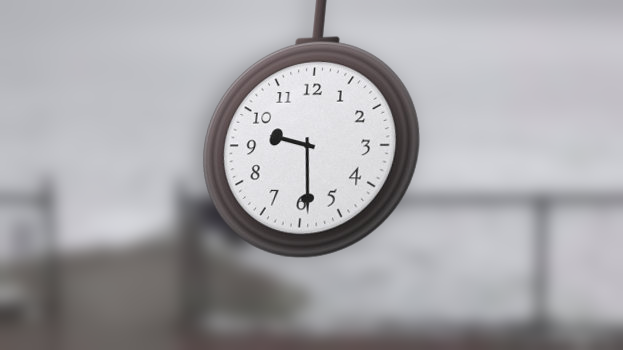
**9:29**
